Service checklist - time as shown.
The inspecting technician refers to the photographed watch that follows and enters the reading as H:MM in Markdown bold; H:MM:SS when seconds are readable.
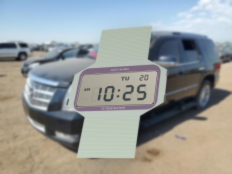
**10:25**
